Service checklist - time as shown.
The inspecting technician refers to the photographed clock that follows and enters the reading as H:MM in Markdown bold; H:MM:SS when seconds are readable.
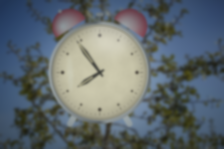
**7:54**
